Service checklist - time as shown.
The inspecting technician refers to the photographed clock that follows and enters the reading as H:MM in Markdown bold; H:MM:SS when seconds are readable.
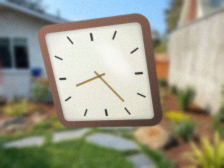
**8:24**
